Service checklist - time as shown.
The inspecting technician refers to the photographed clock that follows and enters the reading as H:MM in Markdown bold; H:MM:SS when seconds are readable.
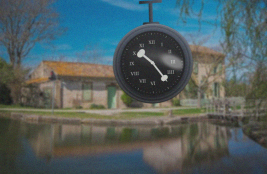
**10:24**
